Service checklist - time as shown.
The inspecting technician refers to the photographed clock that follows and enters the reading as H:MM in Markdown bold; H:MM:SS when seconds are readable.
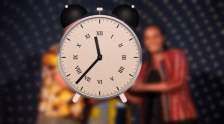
**11:37**
